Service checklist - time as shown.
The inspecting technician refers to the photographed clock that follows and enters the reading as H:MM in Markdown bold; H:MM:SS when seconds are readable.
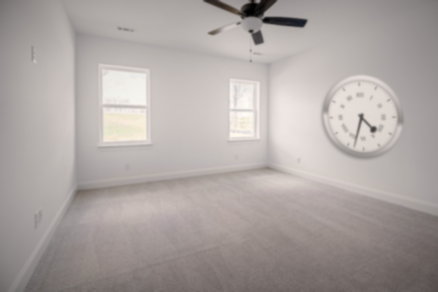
**4:33**
